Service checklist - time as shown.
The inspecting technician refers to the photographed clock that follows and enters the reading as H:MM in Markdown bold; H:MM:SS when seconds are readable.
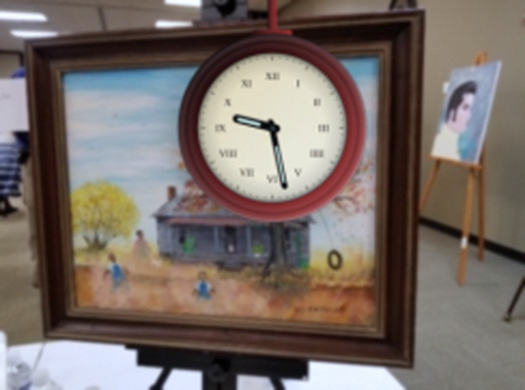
**9:28**
